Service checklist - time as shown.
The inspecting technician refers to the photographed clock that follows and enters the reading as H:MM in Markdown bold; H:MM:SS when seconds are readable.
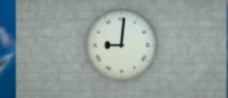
**9:01**
